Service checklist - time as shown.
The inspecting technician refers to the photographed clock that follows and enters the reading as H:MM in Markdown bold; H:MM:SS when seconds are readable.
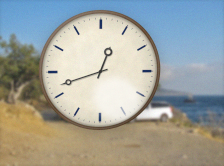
**12:42**
